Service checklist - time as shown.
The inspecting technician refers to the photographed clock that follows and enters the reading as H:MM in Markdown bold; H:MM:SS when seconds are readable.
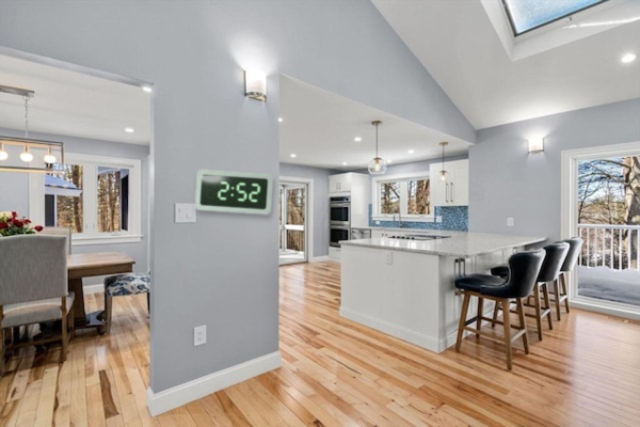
**2:52**
